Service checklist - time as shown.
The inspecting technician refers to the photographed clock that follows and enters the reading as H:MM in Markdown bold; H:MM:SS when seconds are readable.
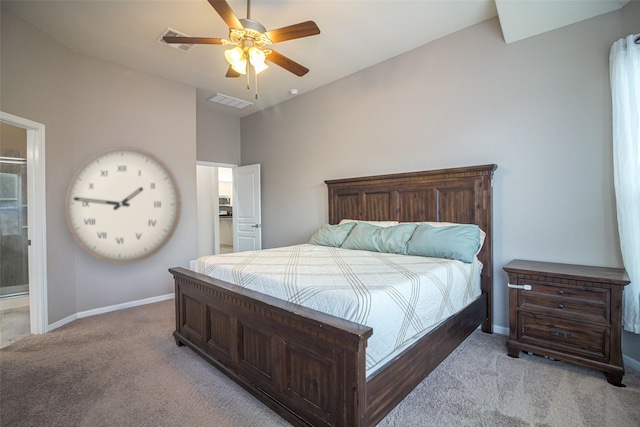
**1:46**
